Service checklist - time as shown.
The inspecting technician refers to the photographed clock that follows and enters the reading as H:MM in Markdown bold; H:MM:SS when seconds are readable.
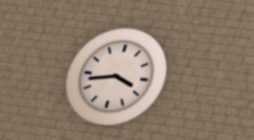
**3:43**
